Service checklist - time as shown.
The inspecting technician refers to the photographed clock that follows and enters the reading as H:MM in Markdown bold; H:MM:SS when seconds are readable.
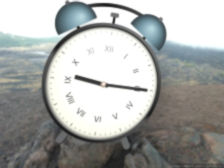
**9:15**
